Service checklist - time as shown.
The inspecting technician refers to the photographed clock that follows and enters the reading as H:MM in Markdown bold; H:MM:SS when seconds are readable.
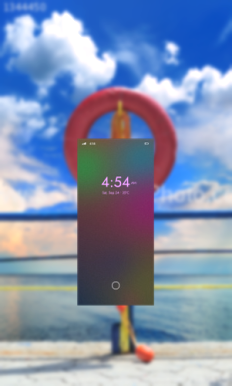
**4:54**
